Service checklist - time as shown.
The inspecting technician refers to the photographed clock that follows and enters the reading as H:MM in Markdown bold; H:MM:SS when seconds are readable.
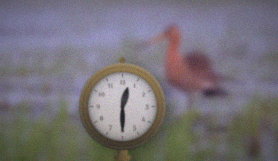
**12:30**
